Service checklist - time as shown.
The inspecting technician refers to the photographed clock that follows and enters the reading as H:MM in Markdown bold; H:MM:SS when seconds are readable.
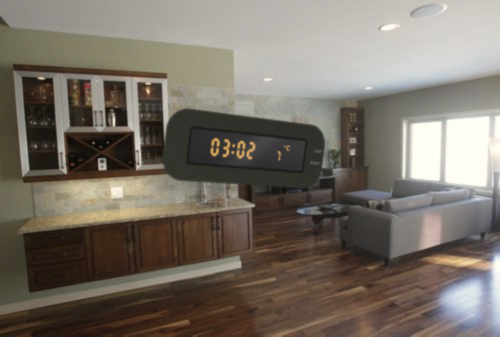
**3:02**
